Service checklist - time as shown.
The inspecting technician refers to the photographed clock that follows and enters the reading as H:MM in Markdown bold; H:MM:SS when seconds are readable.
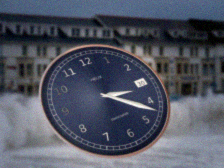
**3:22**
